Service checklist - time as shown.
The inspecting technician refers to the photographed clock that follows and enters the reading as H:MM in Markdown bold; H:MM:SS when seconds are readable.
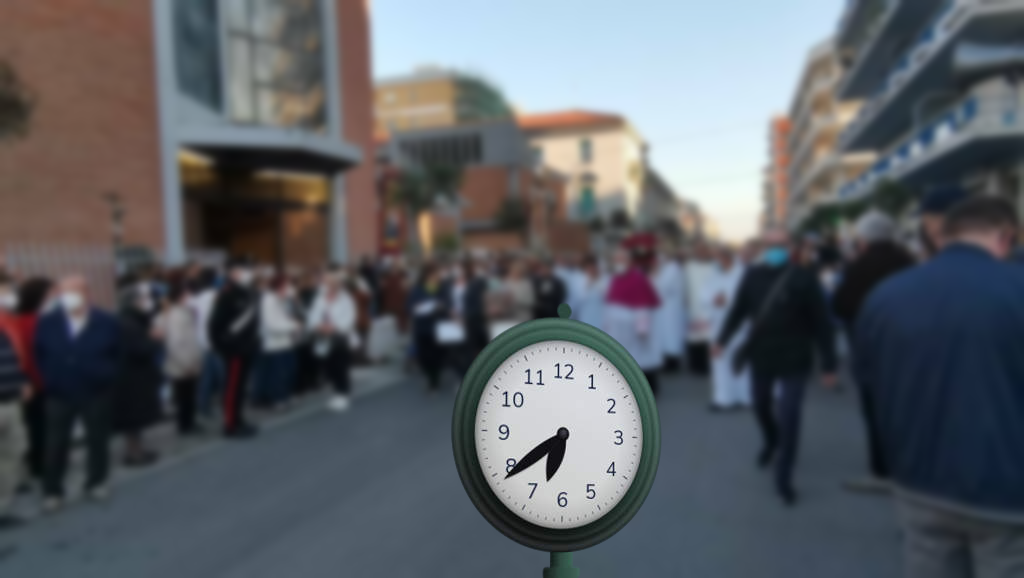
**6:39**
